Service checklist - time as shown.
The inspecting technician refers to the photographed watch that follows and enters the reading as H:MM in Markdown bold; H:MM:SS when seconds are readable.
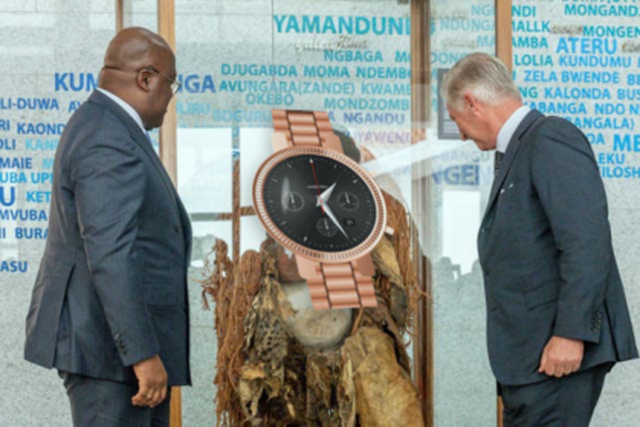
**1:26**
